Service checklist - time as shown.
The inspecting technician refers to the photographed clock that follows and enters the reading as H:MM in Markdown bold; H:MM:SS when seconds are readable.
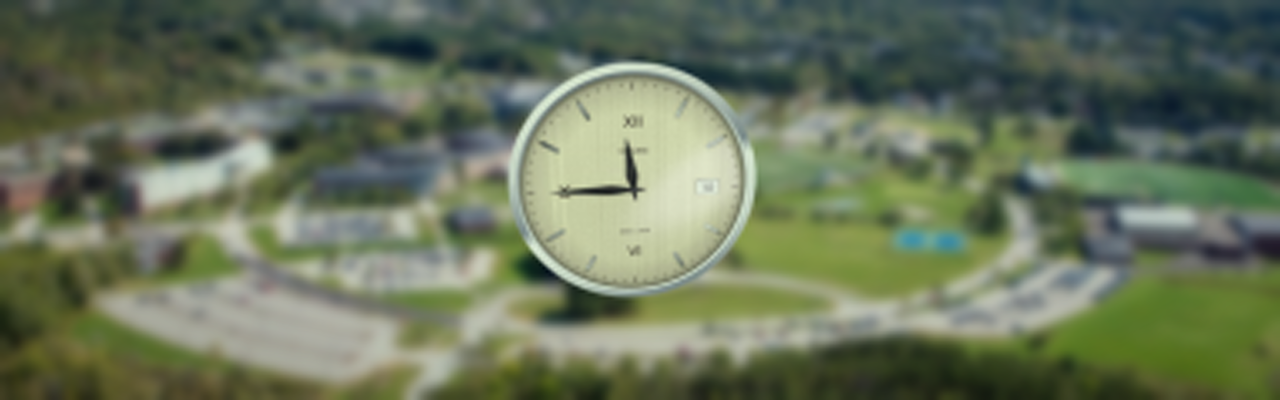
**11:45**
